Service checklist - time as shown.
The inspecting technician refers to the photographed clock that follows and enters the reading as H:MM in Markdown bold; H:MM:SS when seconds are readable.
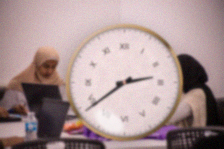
**2:39**
